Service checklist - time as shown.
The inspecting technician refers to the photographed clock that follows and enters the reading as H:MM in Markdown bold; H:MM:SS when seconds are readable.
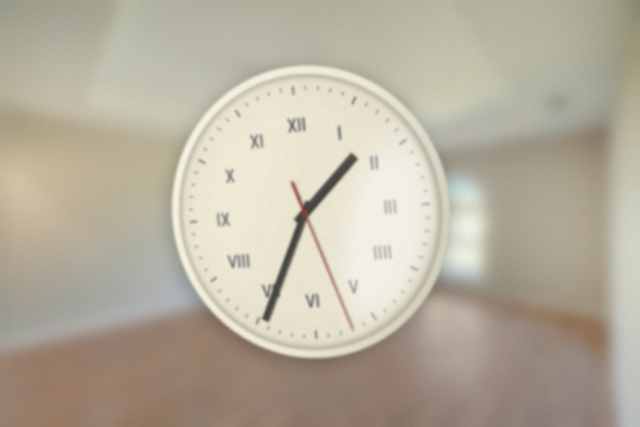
**1:34:27**
